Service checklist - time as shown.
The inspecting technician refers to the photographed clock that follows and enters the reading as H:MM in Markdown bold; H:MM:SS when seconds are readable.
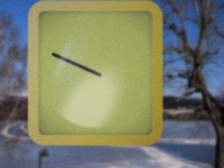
**9:49**
